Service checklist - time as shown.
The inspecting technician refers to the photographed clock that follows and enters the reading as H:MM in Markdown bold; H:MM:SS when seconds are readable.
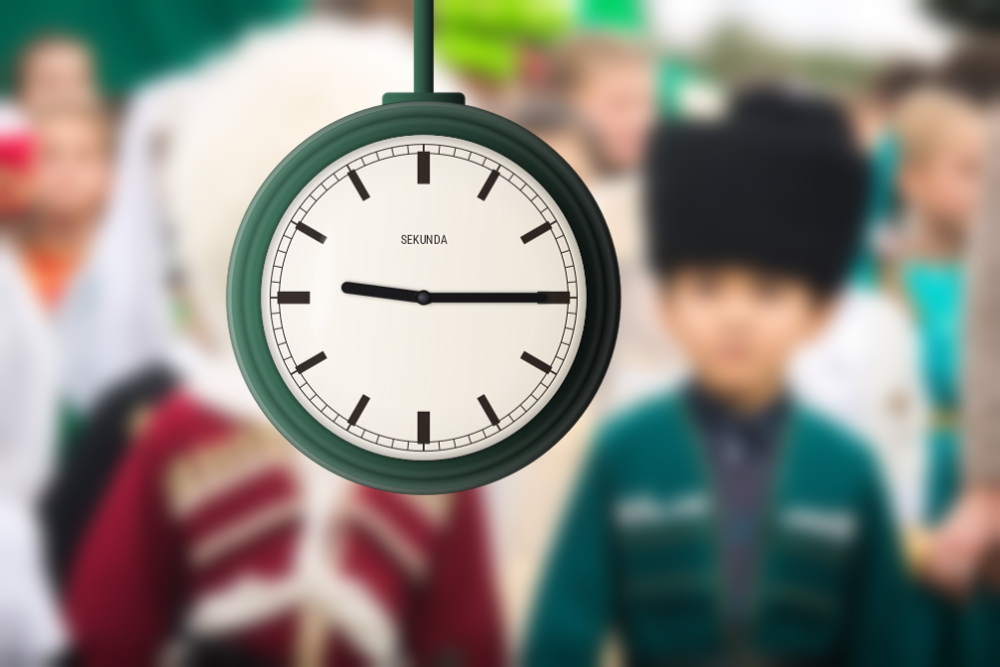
**9:15**
